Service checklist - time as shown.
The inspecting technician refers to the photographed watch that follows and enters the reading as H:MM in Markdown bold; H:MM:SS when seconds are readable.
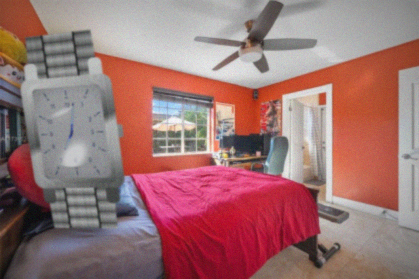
**7:02**
